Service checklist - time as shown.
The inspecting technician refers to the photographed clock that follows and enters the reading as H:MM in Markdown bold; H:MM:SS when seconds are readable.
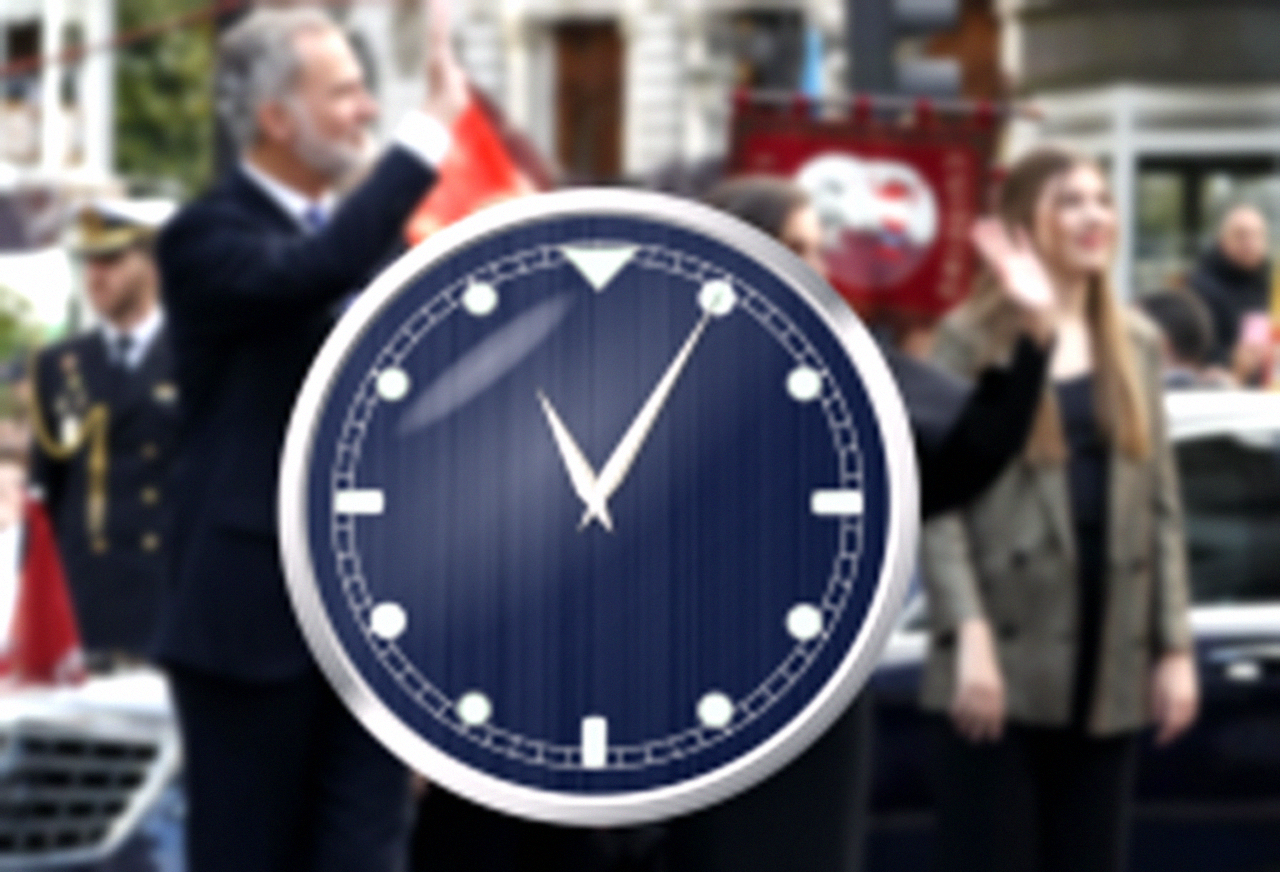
**11:05**
